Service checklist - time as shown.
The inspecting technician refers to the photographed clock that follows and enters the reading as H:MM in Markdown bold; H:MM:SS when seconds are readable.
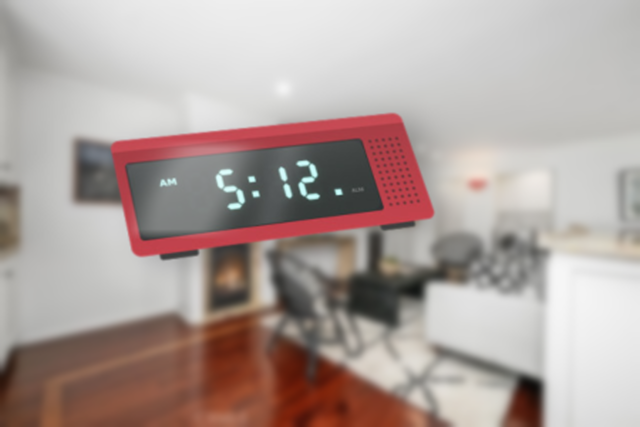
**5:12**
